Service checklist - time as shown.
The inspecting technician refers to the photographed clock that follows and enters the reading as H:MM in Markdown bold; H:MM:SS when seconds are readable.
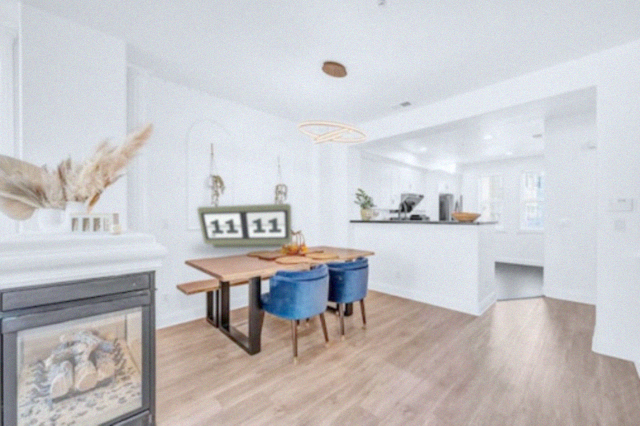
**11:11**
